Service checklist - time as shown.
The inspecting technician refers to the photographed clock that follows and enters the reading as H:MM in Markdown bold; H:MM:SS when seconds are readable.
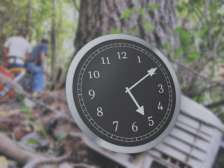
**5:10**
